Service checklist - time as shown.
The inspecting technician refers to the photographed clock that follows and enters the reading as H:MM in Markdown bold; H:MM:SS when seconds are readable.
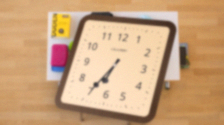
**6:35**
